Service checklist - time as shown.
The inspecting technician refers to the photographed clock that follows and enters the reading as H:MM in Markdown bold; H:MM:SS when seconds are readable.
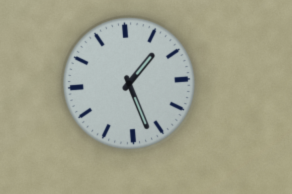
**1:27**
